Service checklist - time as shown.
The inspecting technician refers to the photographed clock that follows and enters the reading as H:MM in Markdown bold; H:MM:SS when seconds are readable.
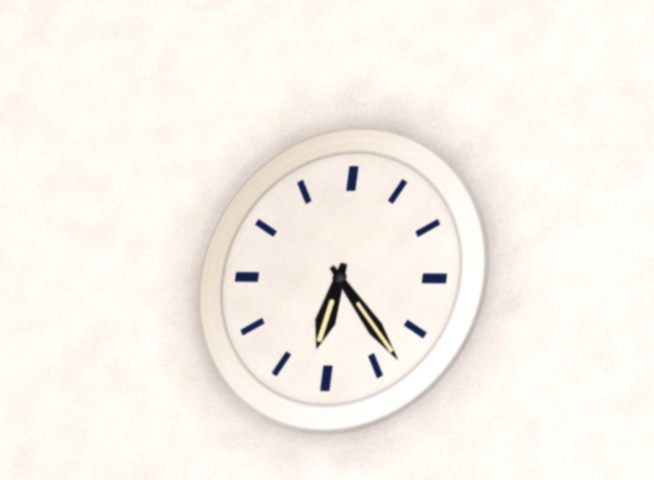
**6:23**
